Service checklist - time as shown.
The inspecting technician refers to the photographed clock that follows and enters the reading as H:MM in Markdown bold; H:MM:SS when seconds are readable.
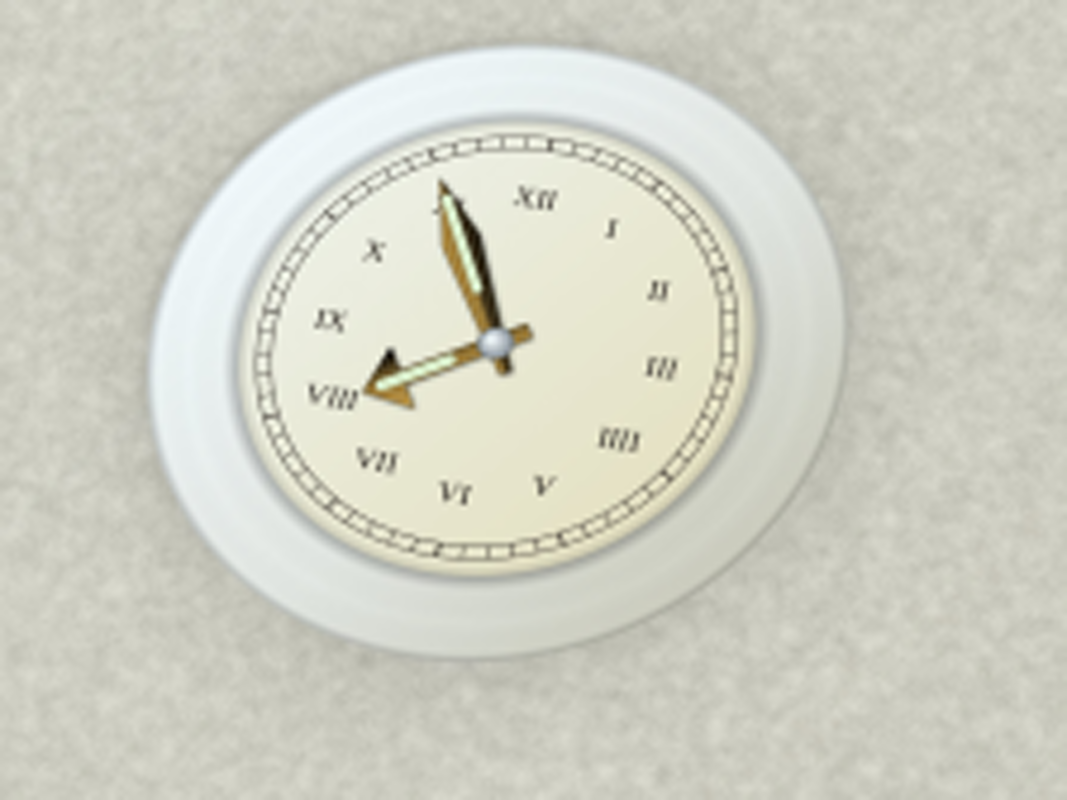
**7:55**
